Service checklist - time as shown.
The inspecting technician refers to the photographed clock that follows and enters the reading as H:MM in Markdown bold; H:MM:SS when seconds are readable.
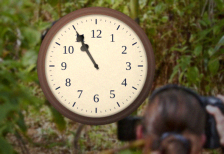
**10:55**
